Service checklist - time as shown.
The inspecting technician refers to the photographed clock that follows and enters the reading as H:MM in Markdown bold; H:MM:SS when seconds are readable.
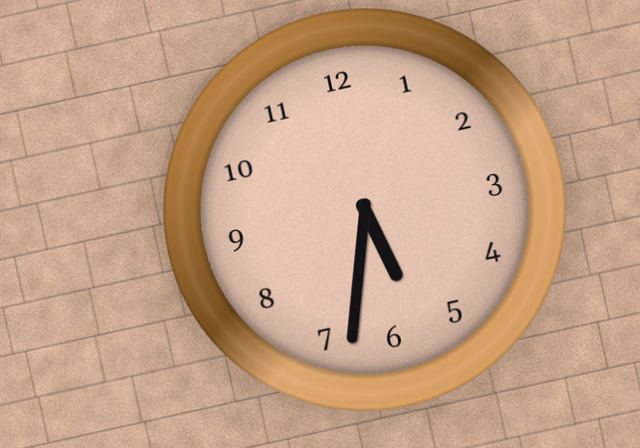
**5:33**
